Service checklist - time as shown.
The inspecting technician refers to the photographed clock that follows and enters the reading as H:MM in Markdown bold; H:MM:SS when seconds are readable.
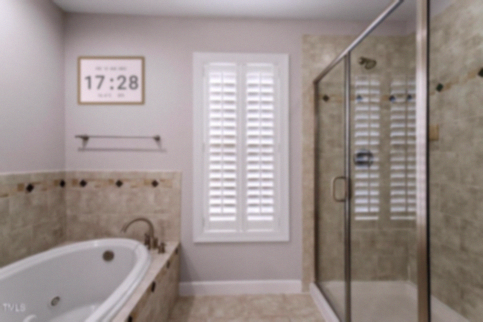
**17:28**
